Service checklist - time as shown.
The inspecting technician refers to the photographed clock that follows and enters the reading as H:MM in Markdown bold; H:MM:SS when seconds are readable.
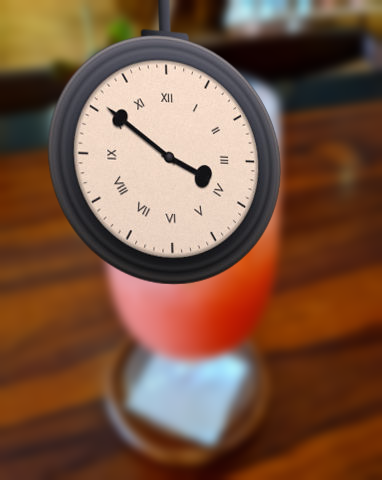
**3:51**
